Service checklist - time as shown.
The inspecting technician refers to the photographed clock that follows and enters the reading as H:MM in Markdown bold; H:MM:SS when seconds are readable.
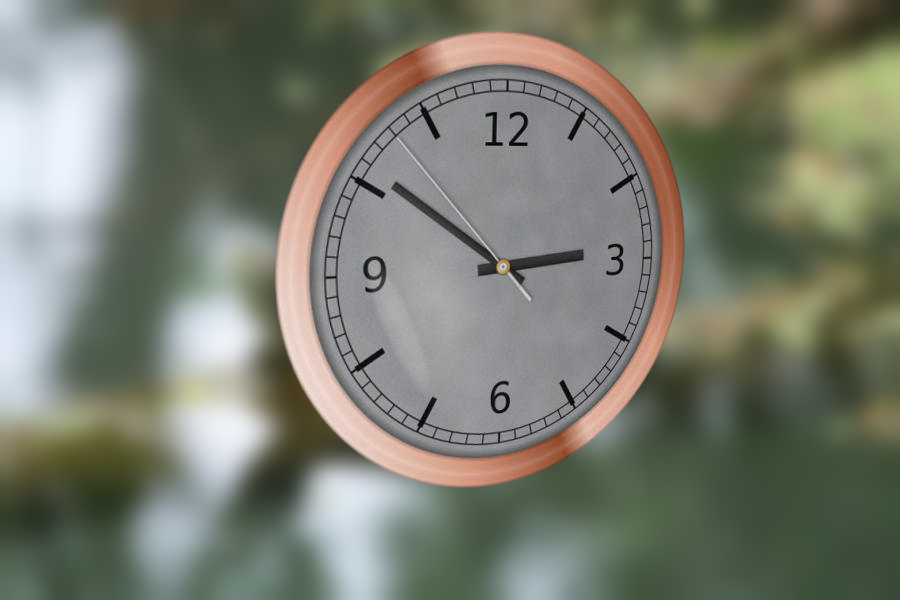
**2:50:53**
